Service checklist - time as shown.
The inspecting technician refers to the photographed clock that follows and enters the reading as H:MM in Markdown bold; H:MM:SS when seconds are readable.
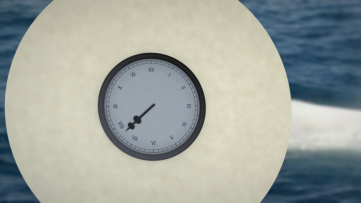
**7:38**
